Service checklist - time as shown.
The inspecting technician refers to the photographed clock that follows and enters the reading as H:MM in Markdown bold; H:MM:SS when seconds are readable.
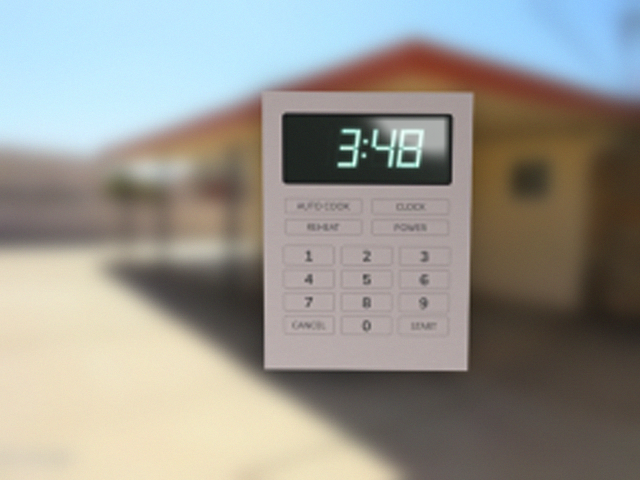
**3:48**
